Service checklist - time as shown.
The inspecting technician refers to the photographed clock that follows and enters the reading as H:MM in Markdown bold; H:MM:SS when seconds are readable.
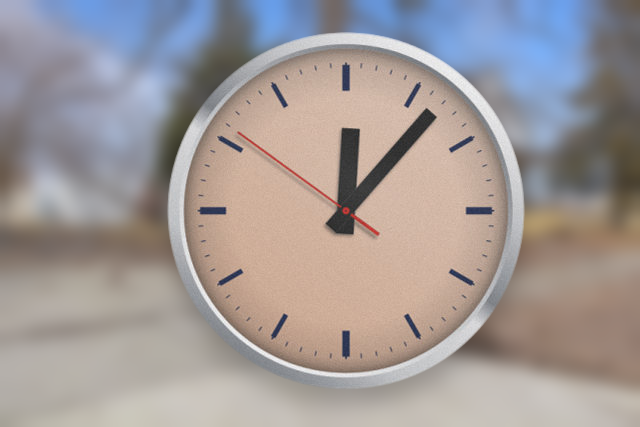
**12:06:51**
